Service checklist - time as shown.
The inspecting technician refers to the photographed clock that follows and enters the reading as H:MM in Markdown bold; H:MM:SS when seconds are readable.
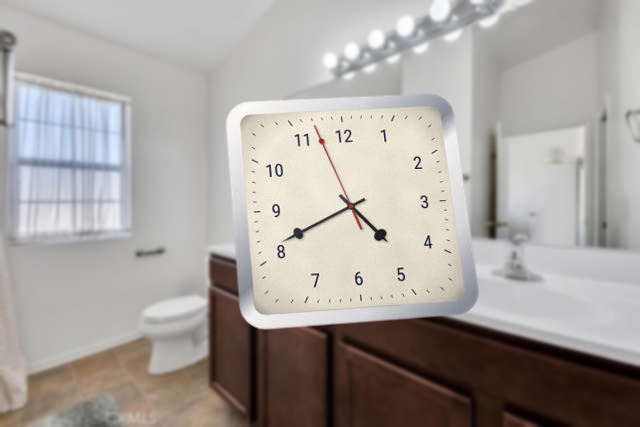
**4:40:57**
